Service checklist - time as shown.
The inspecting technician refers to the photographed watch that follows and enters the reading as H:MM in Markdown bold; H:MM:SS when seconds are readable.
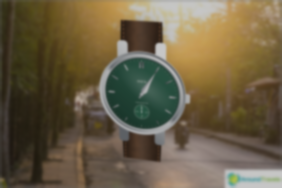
**1:05**
